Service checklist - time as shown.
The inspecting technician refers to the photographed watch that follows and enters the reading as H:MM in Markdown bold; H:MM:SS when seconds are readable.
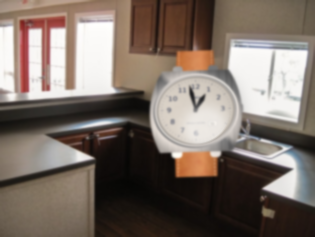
**12:58**
